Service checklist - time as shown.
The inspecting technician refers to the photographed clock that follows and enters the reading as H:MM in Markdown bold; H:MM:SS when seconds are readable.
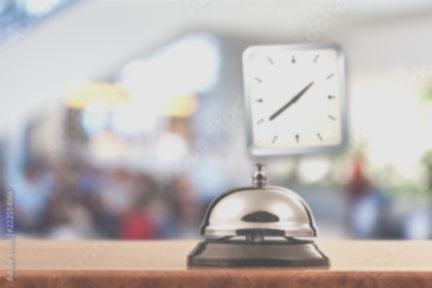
**1:39**
